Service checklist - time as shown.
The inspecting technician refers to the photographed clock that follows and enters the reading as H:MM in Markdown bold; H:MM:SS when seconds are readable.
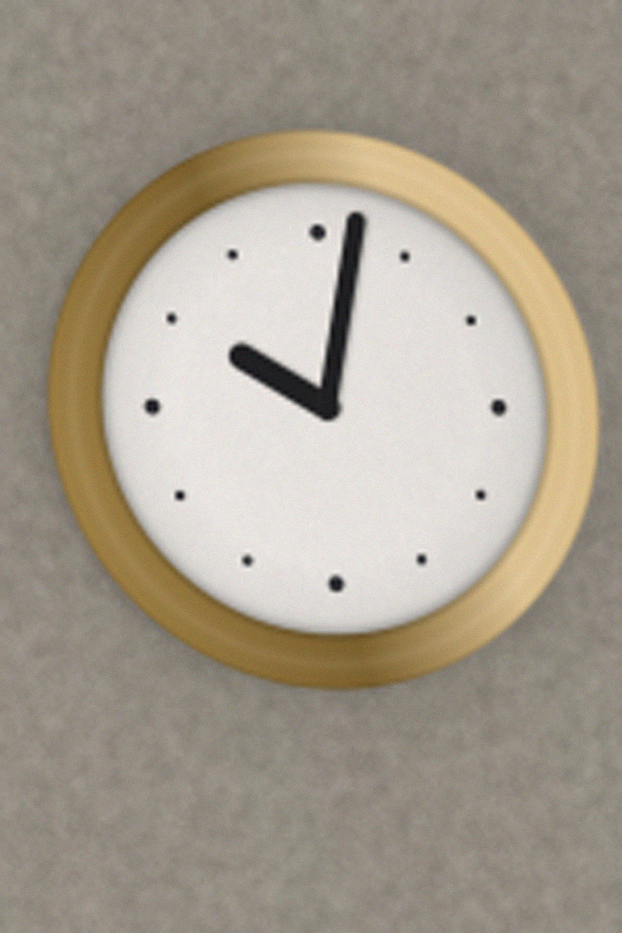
**10:02**
